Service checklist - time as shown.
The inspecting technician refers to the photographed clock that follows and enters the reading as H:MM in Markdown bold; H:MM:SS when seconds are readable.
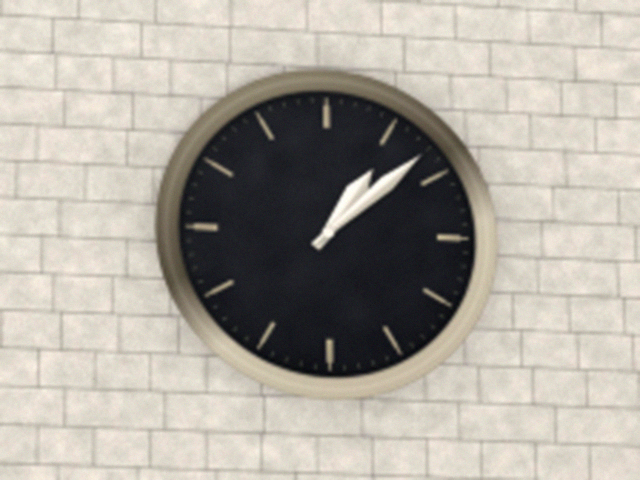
**1:08**
